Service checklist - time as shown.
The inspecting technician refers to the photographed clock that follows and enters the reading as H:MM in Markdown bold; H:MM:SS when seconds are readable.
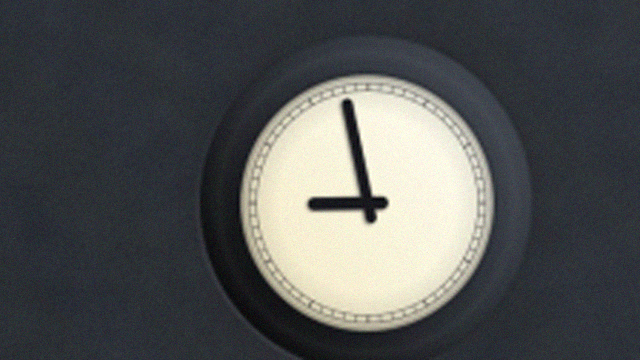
**8:58**
